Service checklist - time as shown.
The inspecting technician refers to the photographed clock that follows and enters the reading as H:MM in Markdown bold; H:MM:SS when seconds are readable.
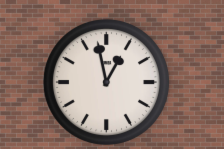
**12:58**
